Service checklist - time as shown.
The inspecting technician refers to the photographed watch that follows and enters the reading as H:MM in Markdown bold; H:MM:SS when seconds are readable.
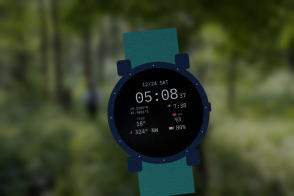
**5:08**
